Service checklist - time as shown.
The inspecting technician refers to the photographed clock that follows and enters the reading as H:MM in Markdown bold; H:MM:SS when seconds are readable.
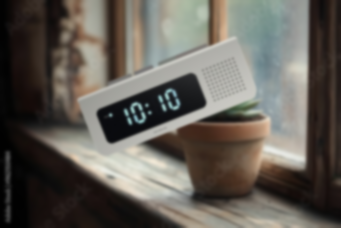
**10:10**
